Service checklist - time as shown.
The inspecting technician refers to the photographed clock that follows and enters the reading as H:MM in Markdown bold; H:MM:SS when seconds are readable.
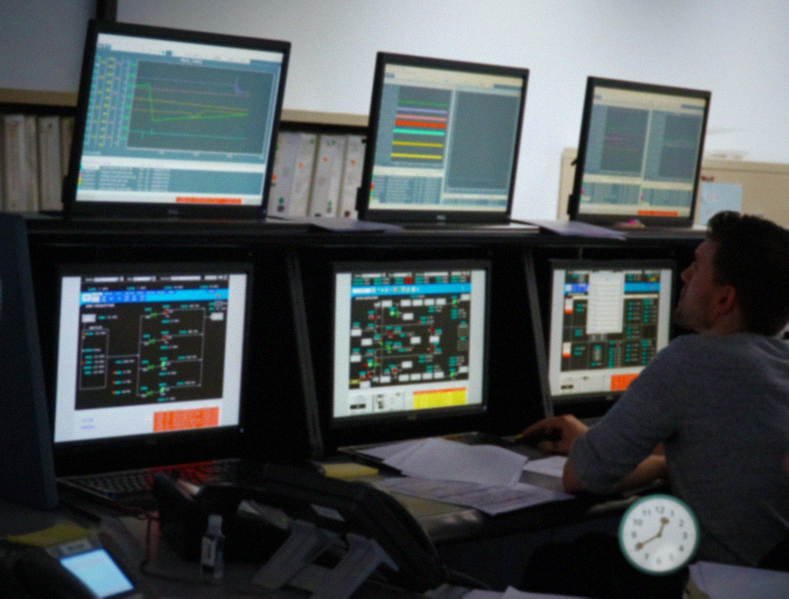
**12:40**
